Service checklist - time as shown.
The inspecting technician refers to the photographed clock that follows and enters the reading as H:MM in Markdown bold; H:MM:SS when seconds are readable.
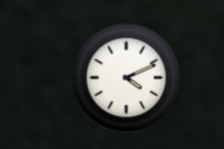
**4:11**
